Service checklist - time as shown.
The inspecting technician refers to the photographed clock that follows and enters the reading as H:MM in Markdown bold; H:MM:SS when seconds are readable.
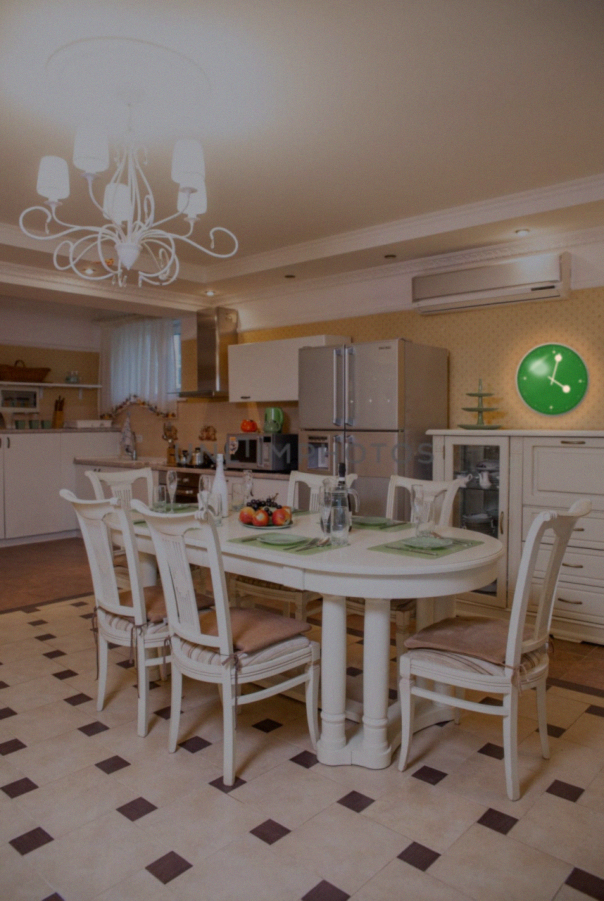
**4:02**
